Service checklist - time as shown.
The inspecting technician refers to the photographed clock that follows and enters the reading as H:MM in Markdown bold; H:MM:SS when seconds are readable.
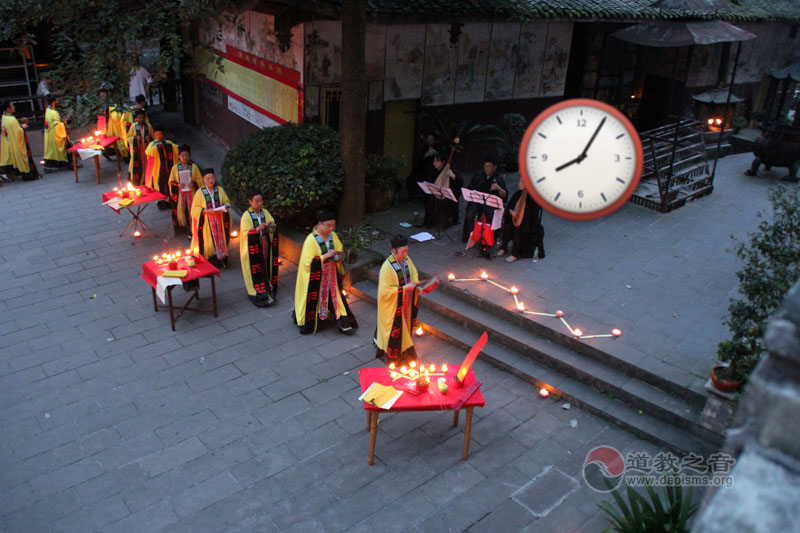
**8:05**
